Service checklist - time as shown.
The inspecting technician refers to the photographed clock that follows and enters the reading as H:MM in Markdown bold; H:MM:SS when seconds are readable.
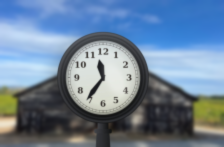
**11:36**
